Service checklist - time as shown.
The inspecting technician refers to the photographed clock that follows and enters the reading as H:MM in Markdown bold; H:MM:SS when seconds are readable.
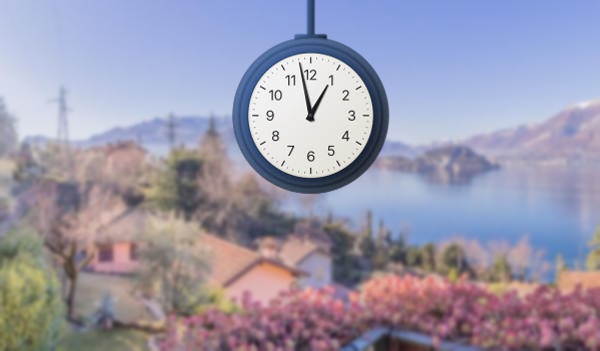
**12:58**
